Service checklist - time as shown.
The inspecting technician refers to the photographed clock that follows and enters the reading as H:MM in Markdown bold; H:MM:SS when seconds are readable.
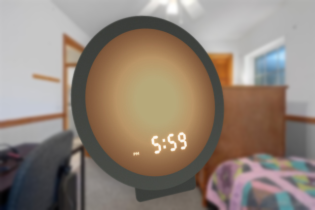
**5:59**
